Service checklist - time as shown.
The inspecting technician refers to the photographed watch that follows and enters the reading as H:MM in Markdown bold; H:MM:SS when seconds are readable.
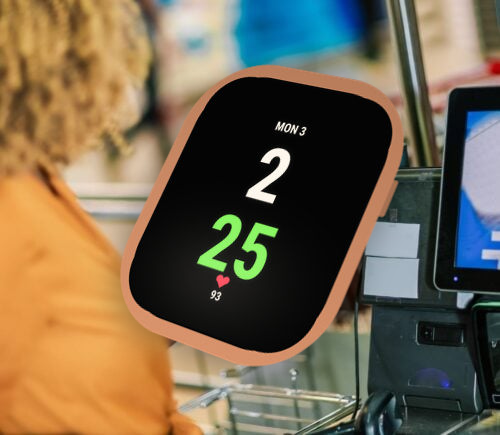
**2:25**
